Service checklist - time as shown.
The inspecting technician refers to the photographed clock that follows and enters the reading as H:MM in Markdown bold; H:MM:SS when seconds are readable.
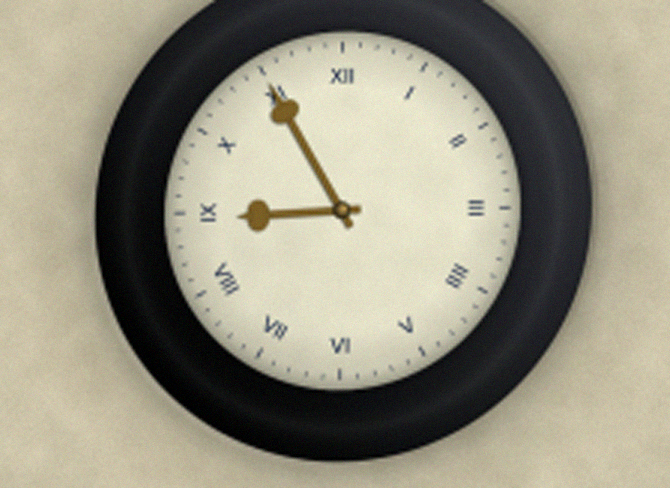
**8:55**
